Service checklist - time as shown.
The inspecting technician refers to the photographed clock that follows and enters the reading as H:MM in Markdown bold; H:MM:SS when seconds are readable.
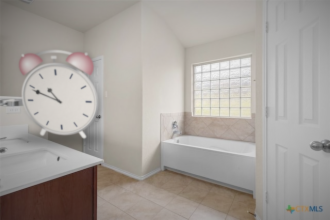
**10:49**
